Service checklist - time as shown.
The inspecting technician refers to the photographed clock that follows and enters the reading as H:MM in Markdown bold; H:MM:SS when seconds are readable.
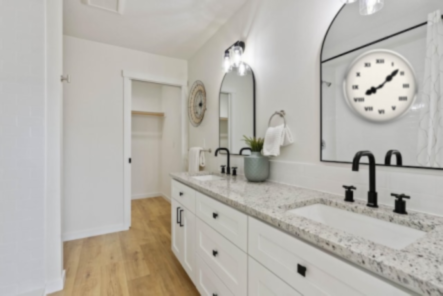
**8:08**
